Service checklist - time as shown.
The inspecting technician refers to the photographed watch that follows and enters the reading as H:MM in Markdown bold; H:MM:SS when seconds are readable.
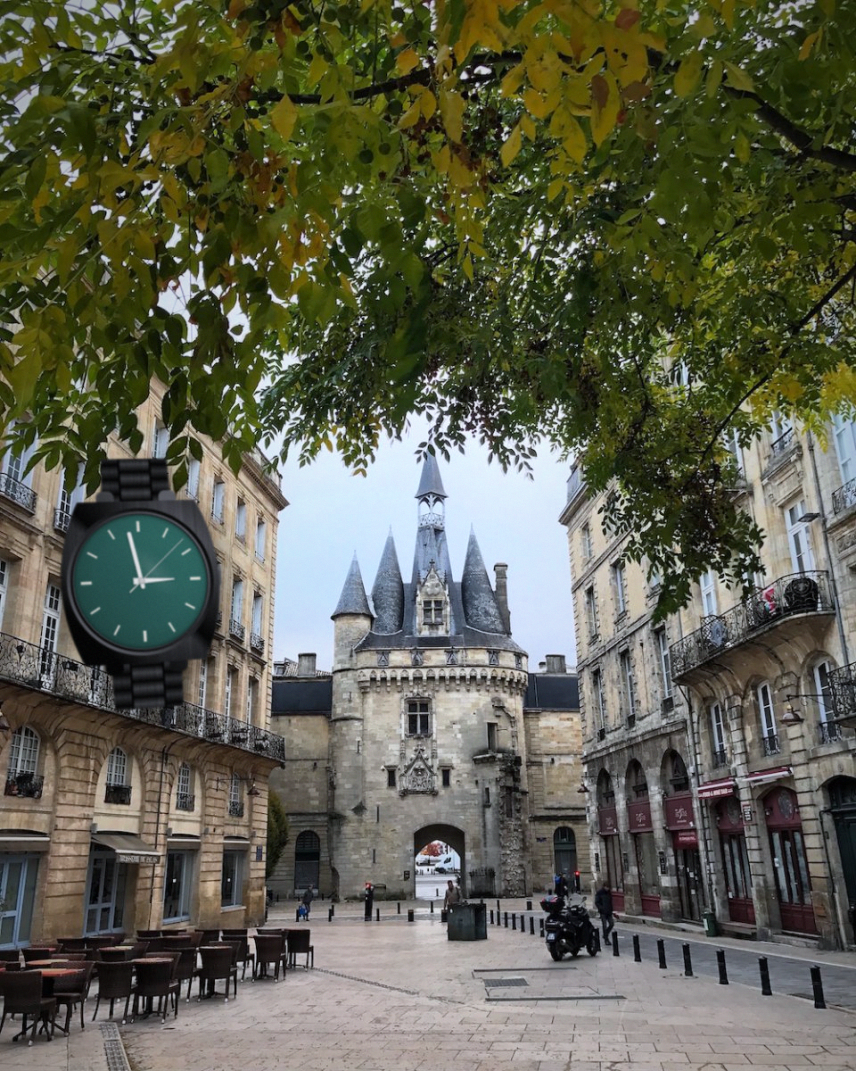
**2:58:08**
